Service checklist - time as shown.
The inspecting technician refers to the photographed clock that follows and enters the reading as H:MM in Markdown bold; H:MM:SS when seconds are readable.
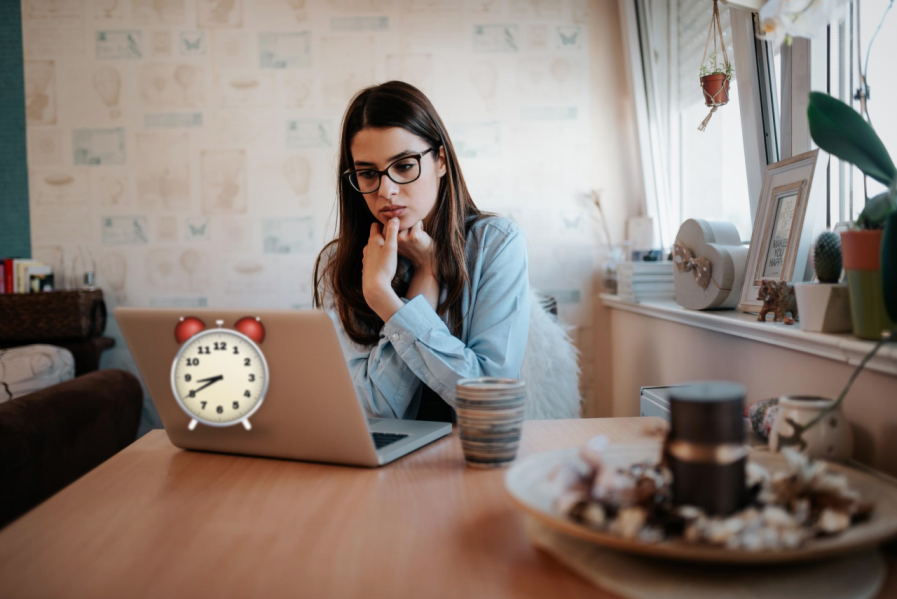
**8:40**
